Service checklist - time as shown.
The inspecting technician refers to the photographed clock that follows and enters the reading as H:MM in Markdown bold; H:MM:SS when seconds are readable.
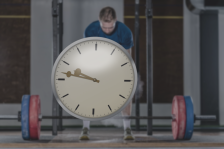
**9:47**
